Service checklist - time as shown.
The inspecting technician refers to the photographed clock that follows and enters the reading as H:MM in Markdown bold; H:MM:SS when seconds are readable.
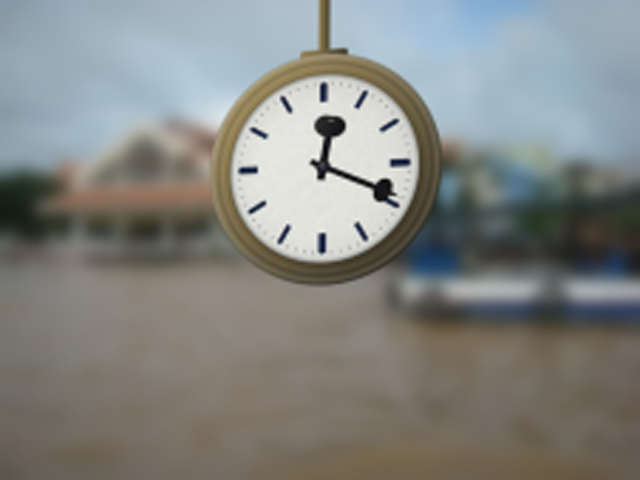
**12:19**
